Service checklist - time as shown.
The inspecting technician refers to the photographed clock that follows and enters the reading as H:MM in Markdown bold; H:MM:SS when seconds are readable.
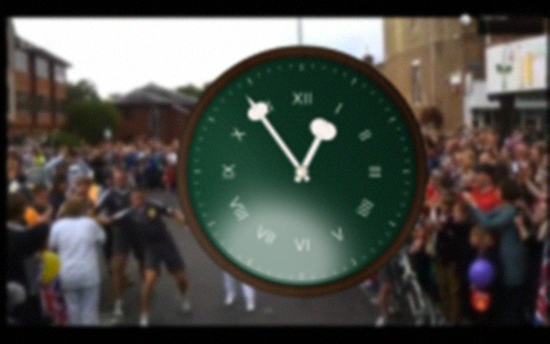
**12:54**
